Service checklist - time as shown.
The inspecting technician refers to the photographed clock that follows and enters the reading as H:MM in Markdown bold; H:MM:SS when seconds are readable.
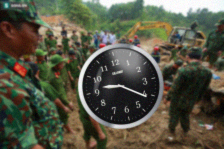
**9:21**
